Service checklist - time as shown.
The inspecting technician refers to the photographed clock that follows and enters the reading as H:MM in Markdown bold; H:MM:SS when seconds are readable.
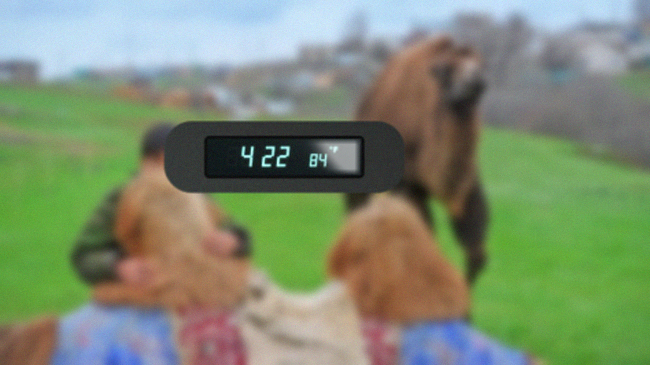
**4:22**
